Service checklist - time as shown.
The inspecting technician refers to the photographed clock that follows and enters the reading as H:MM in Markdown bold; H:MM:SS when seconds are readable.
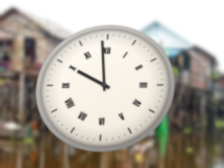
**9:59**
